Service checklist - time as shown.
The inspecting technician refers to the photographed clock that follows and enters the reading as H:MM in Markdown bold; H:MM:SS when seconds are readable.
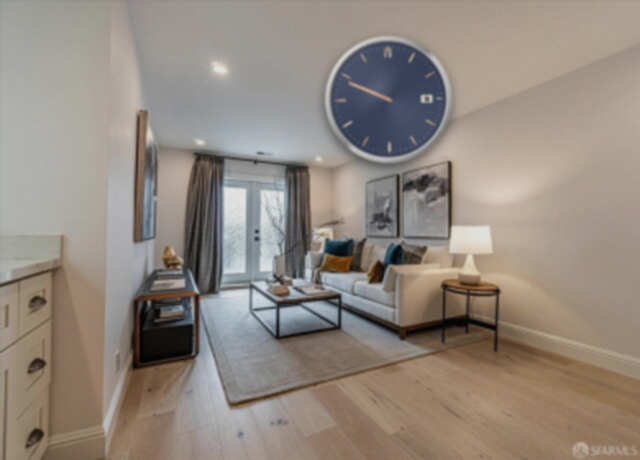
**9:49**
